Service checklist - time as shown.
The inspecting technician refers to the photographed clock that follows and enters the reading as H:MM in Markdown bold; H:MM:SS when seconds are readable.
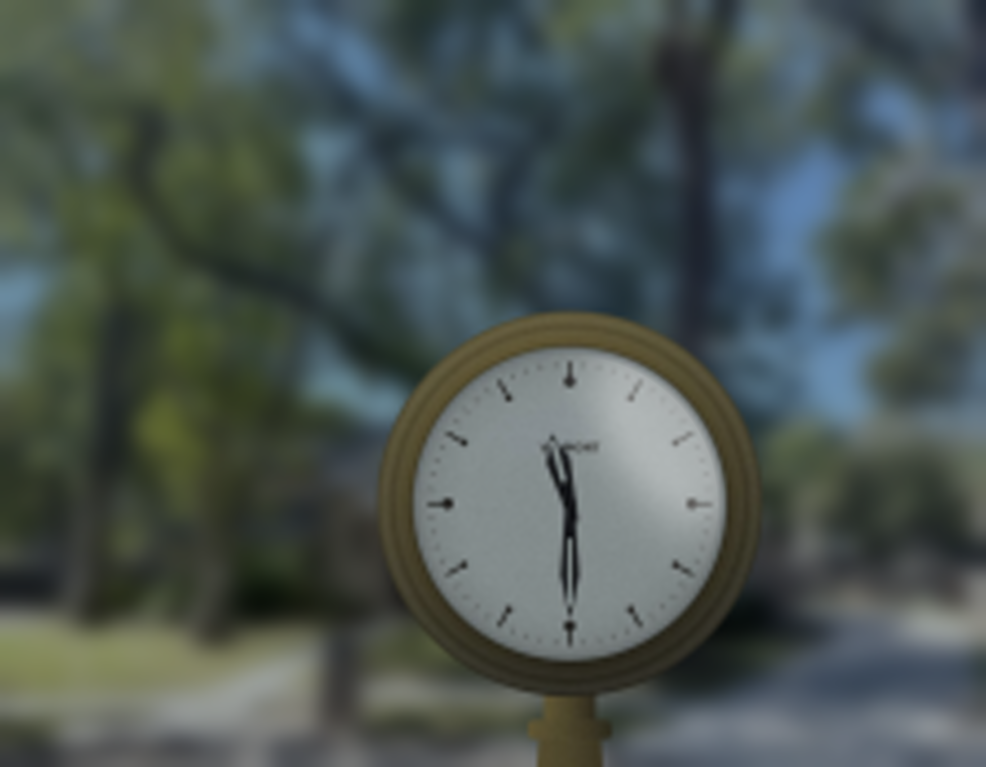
**11:30**
